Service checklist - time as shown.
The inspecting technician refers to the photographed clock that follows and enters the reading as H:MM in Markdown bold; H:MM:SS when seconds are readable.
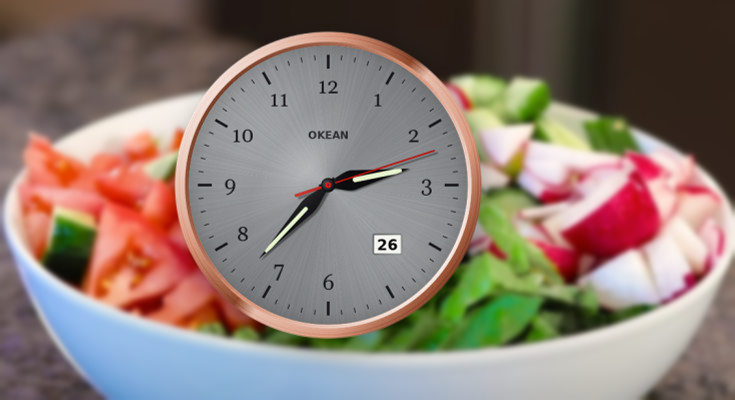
**2:37:12**
